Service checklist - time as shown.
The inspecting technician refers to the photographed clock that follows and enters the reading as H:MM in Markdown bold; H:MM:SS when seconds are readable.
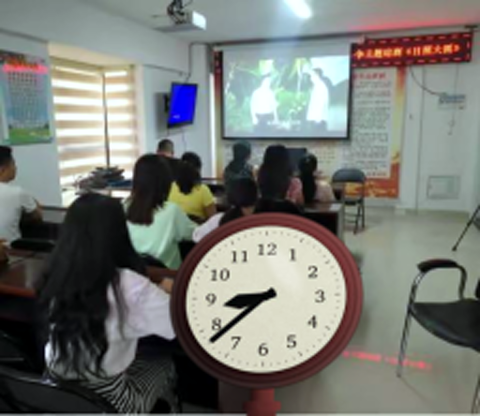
**8:38**
